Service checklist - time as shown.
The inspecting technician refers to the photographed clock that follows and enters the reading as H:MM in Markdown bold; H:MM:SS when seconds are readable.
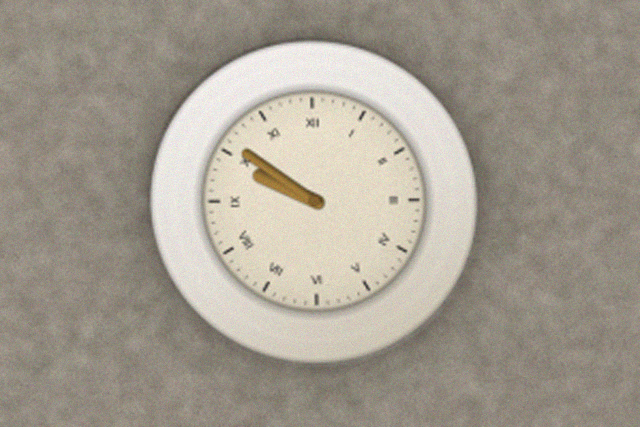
**9:51**
